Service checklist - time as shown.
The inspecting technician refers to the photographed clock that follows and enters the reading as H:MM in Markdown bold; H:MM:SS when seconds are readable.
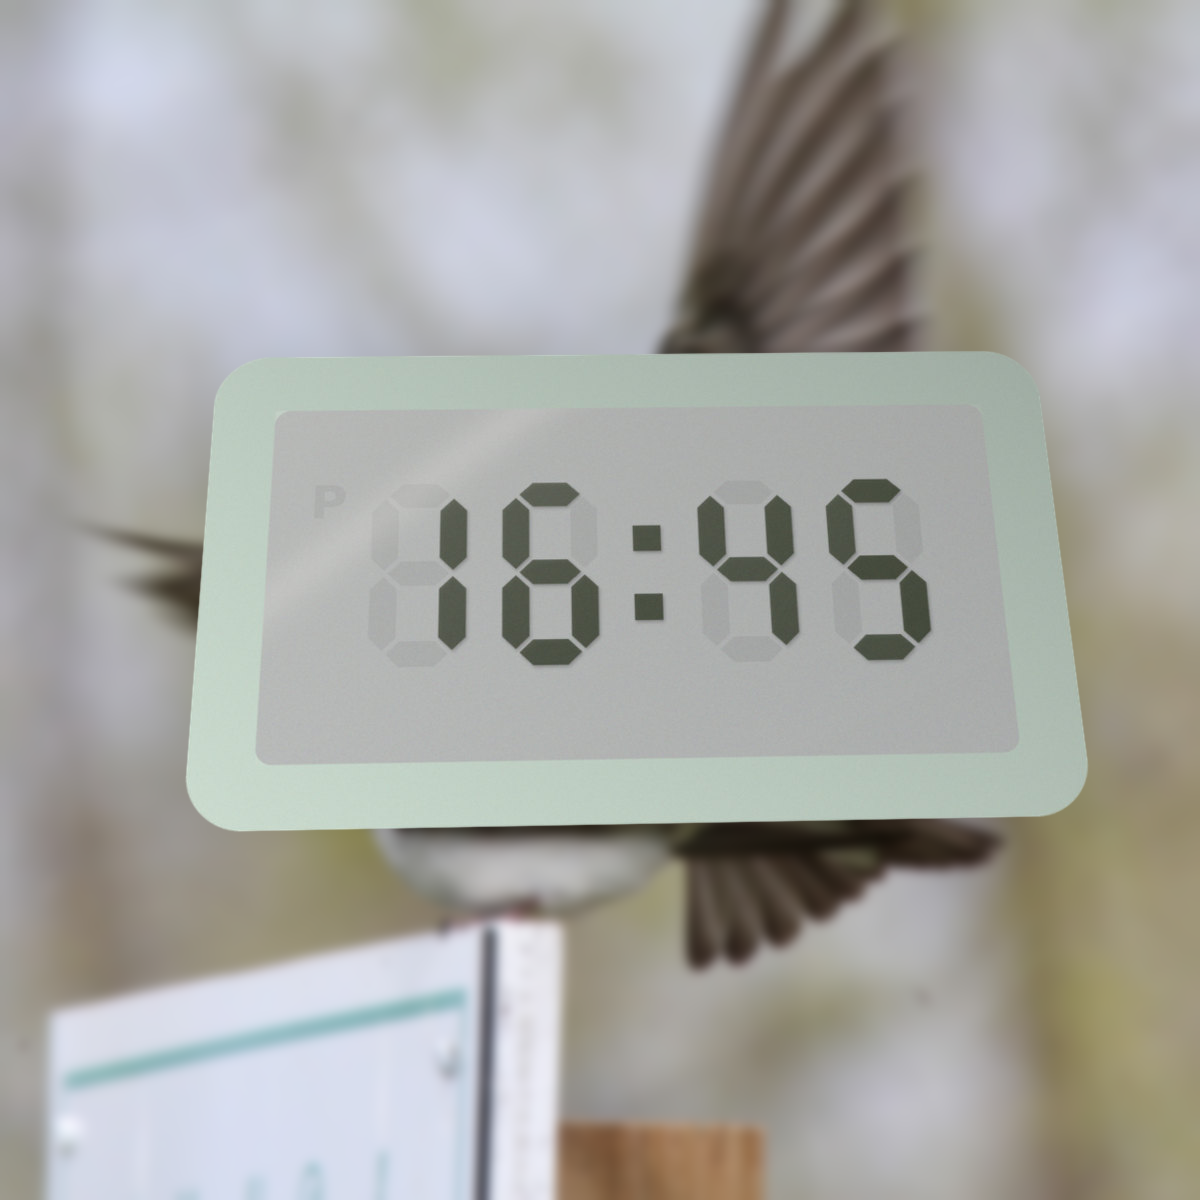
**16:45**
